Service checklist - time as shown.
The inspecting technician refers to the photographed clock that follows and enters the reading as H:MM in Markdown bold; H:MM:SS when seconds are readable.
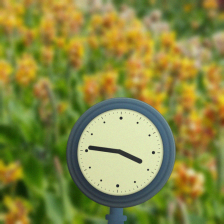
**3:46**
